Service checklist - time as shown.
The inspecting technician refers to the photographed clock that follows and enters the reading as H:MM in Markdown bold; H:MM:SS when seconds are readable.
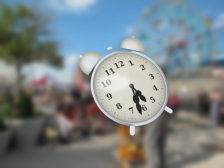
**5:32**
